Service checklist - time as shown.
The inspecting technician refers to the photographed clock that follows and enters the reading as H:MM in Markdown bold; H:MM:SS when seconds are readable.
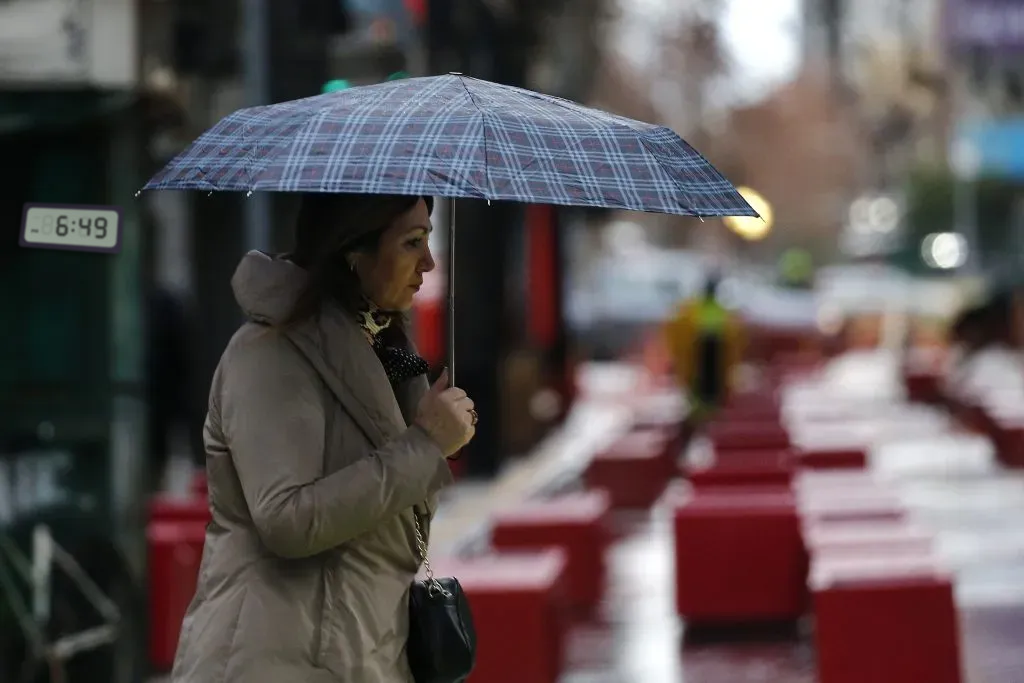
**6:49**
